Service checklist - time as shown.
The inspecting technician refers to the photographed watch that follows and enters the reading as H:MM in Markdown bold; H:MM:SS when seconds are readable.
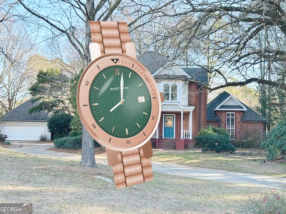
**8:02**
